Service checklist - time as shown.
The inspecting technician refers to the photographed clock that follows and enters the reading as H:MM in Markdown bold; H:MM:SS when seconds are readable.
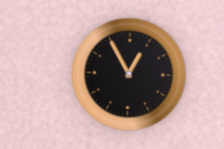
**12:55**
